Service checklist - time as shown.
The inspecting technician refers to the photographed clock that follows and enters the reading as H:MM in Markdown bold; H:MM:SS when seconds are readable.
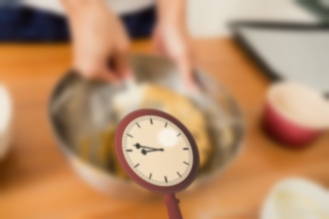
**8:47**
